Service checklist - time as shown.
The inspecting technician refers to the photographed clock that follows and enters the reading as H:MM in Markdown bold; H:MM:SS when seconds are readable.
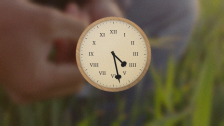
**4:28**
